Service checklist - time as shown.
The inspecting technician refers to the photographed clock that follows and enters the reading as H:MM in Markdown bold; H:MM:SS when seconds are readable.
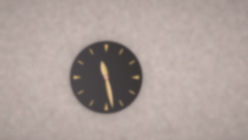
**11:28**
